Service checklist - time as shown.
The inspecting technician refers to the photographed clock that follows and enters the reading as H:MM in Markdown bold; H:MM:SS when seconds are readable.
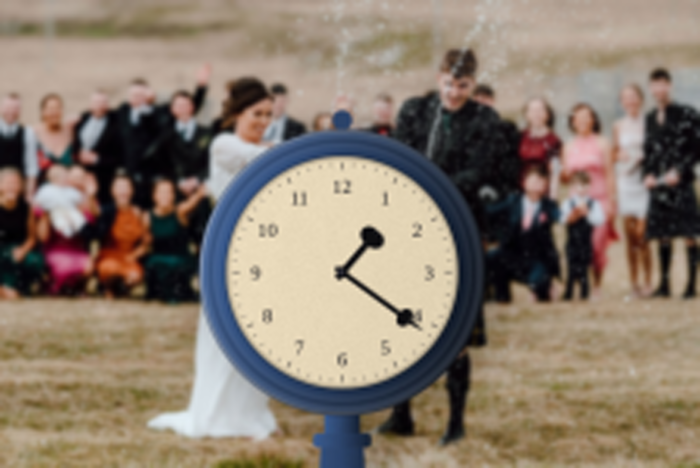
**1:21**
